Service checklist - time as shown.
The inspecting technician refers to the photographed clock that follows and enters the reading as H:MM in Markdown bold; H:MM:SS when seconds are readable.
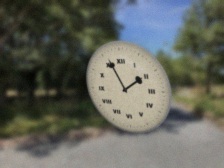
**1:56**
